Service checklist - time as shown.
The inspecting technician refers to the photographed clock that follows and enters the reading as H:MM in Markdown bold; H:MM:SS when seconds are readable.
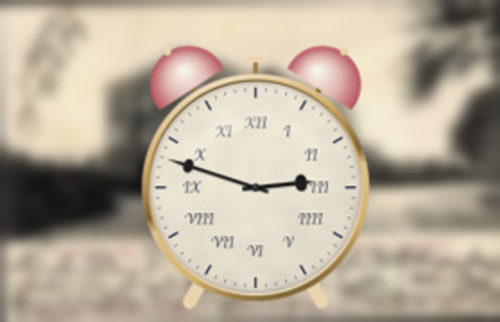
**2:48**
